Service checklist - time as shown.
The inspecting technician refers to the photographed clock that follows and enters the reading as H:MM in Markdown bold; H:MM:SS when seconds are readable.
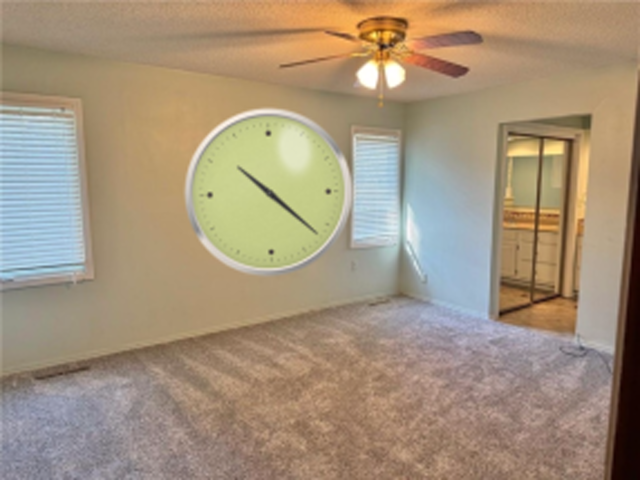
**10:22**
